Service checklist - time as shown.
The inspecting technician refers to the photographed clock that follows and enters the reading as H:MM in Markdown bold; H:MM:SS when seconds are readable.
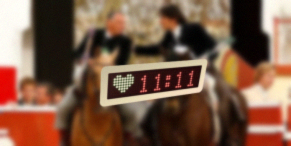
**11:11**
